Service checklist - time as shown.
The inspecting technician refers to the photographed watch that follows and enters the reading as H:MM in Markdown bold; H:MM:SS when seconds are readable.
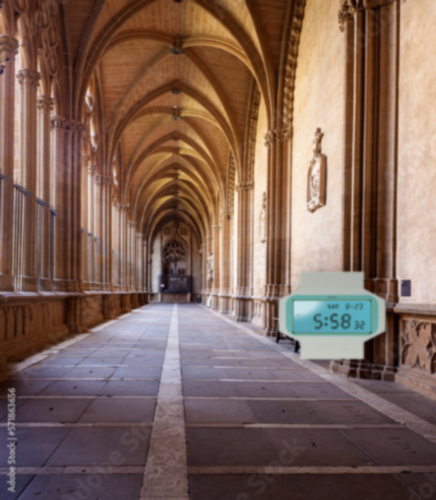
**5:58**
